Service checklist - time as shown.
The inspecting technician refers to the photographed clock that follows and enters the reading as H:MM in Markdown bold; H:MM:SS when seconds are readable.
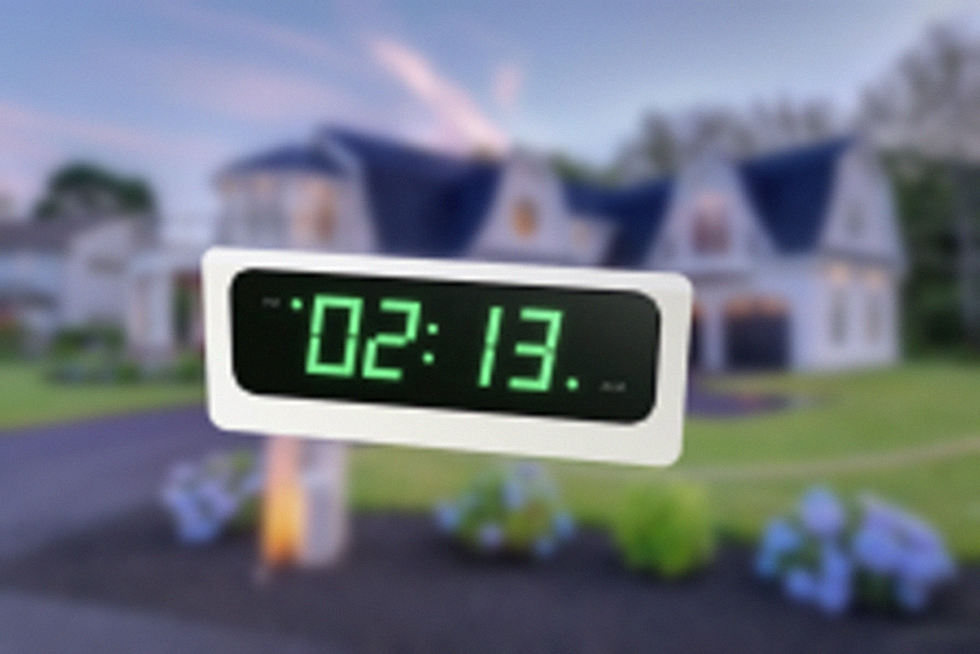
**2:13**
